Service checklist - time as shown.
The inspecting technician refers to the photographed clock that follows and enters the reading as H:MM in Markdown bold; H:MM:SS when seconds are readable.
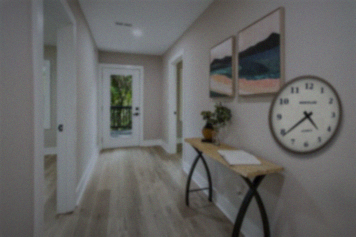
**4:39**
